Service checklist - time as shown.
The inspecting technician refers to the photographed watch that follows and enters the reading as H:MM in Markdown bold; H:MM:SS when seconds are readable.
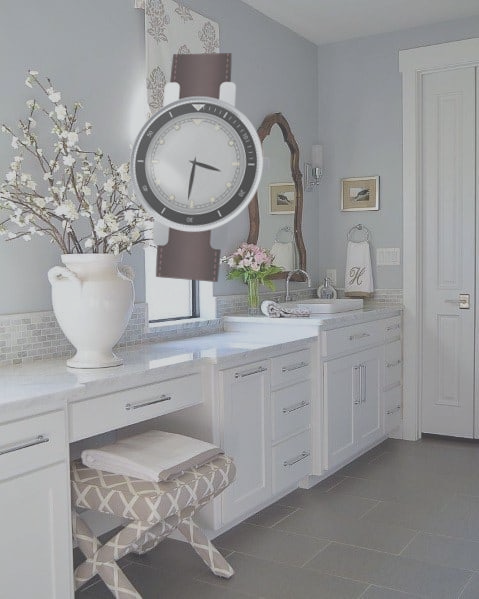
**3:31**
